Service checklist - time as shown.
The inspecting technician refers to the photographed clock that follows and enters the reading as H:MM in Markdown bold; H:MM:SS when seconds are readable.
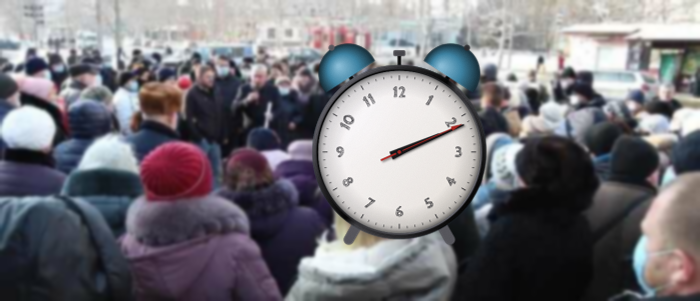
**2:11:11**
